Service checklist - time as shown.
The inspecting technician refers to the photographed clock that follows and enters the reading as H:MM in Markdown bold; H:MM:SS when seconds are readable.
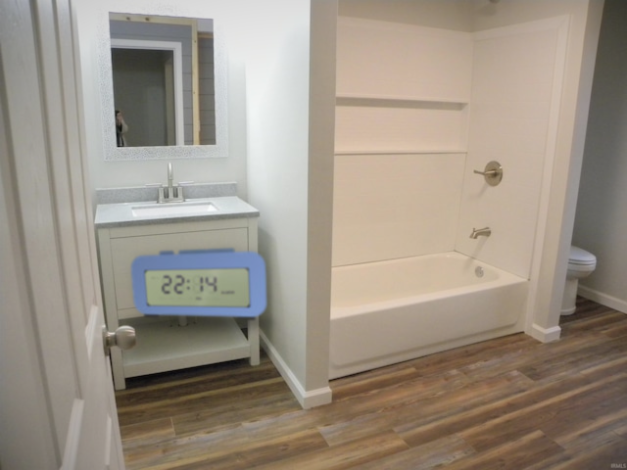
**22:14**
